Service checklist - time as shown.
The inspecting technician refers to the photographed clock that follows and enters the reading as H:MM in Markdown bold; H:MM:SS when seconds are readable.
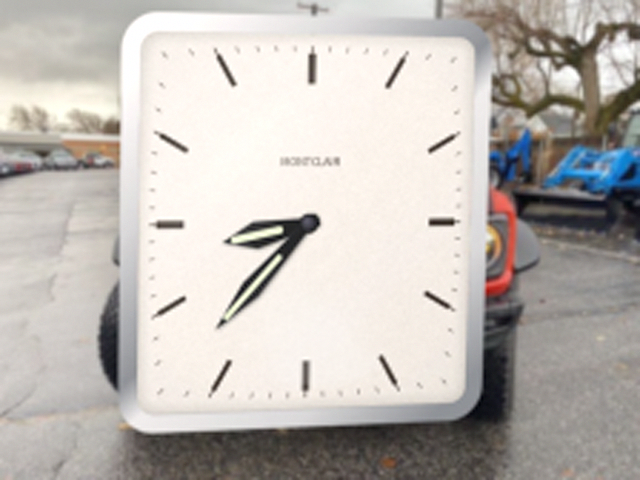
**8:37**
